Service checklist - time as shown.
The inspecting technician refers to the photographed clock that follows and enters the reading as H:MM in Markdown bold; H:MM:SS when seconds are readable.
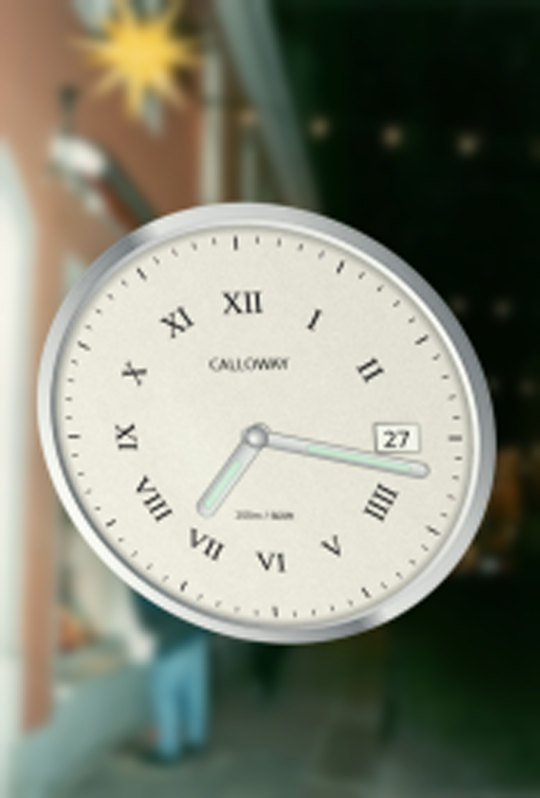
**7:17**
